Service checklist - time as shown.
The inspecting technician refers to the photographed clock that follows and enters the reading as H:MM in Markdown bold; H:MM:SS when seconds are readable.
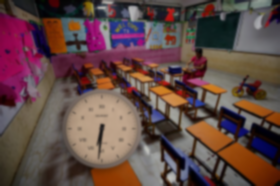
**6:31**
